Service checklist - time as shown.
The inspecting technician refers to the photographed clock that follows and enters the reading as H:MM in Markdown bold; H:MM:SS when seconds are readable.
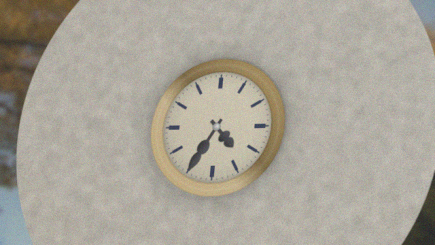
**4:35**
